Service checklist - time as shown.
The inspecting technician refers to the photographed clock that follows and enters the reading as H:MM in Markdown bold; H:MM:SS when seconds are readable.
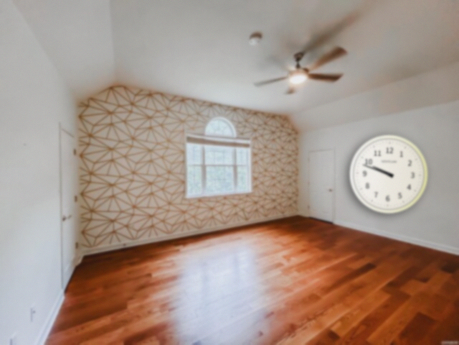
**9:48**
